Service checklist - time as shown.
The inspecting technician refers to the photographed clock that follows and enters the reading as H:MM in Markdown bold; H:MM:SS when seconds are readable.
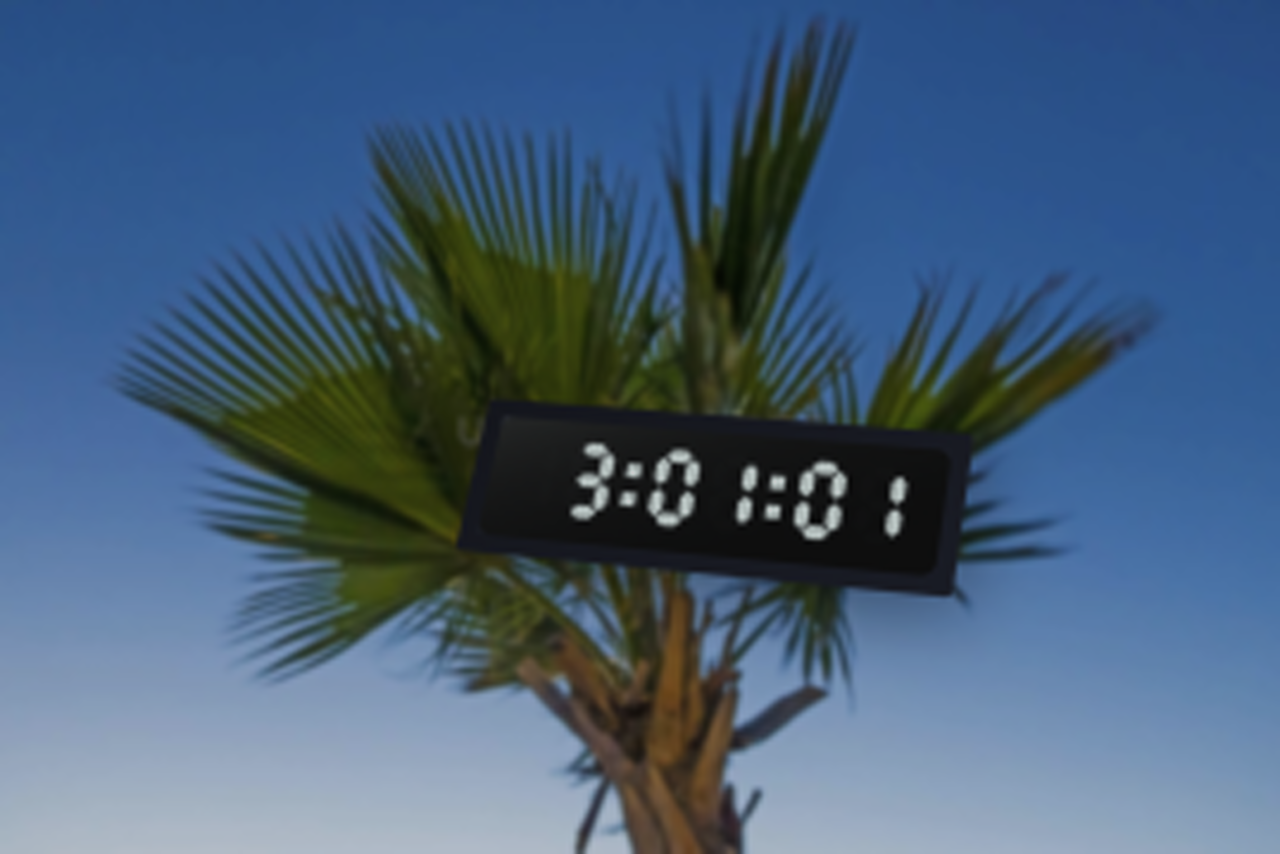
**3:01:01**
